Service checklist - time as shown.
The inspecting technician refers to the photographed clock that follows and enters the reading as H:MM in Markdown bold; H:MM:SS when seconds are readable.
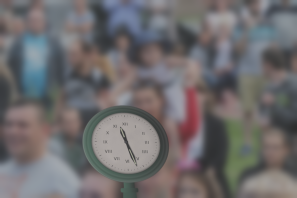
**11:27**
